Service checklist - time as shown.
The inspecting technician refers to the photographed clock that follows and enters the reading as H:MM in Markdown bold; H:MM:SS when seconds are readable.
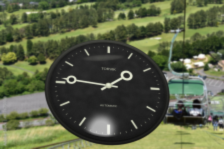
**1:46**
